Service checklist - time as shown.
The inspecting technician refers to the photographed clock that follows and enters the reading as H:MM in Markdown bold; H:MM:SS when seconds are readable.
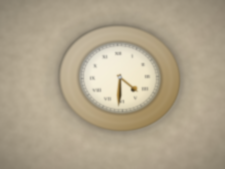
**4:31**
